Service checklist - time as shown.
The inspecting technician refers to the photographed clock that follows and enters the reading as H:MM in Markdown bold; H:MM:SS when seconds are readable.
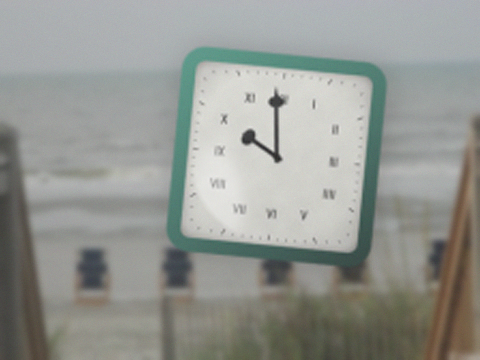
**9:59**
